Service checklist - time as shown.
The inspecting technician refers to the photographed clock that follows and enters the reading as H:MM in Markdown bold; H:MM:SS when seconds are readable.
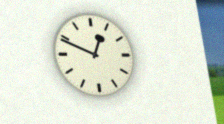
**12:49**
